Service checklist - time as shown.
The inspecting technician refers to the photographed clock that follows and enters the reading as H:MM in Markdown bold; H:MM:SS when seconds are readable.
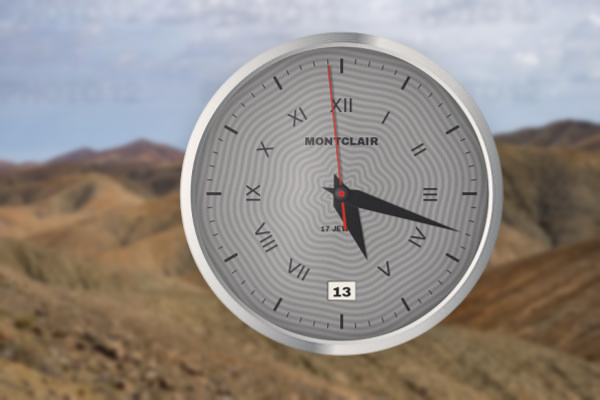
**5:17:59**
